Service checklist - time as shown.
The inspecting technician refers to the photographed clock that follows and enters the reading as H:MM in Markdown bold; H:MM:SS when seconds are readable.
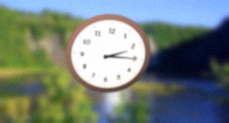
**2:15**
